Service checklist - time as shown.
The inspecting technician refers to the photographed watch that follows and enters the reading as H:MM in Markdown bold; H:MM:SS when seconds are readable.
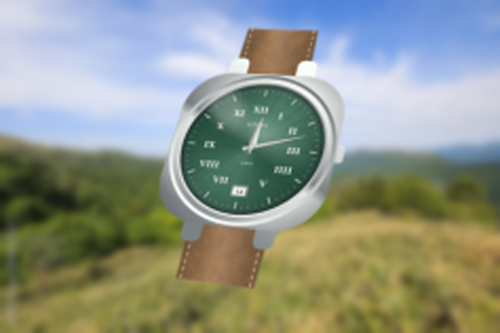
**12:12**
